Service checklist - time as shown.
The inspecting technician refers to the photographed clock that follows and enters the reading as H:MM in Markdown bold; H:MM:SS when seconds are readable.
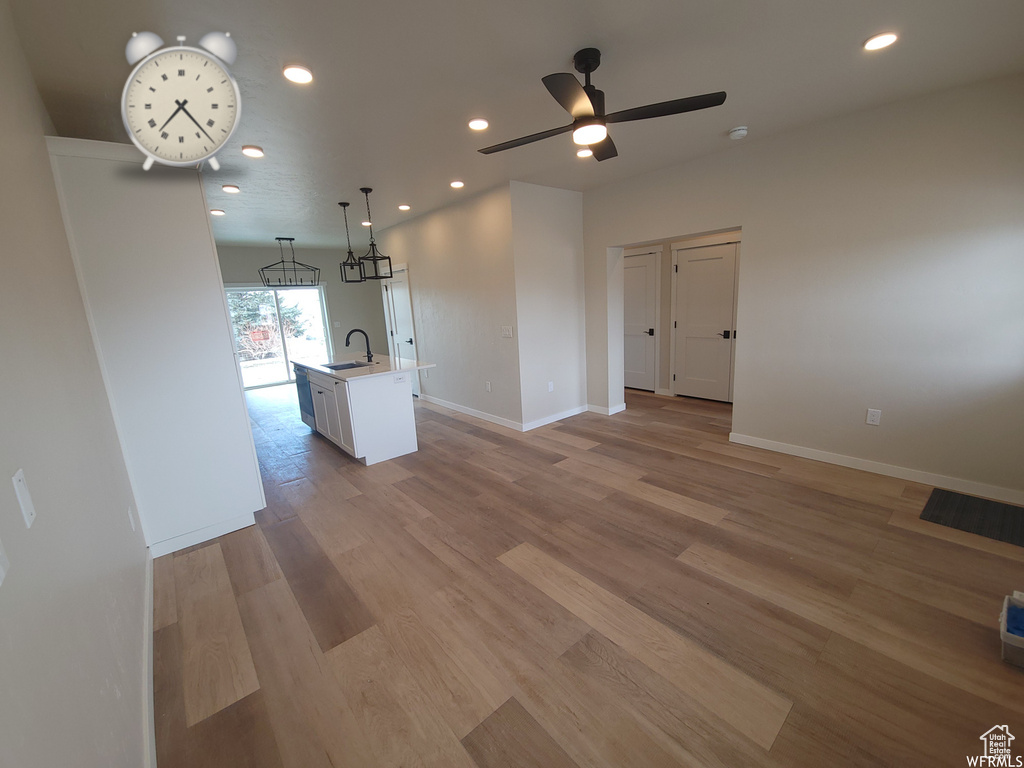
**7:23**
